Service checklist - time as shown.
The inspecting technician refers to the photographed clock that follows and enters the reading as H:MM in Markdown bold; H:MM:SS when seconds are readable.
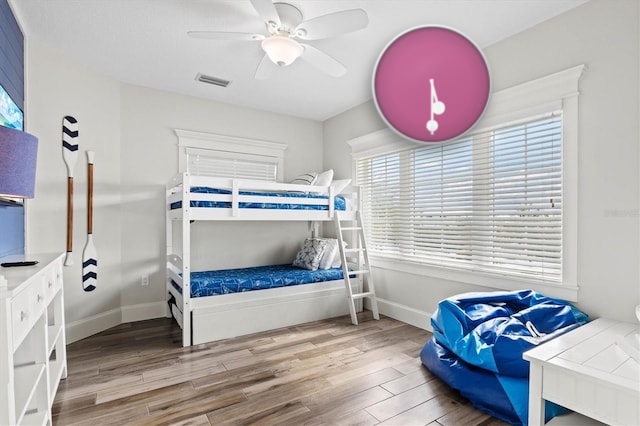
**5:30**
